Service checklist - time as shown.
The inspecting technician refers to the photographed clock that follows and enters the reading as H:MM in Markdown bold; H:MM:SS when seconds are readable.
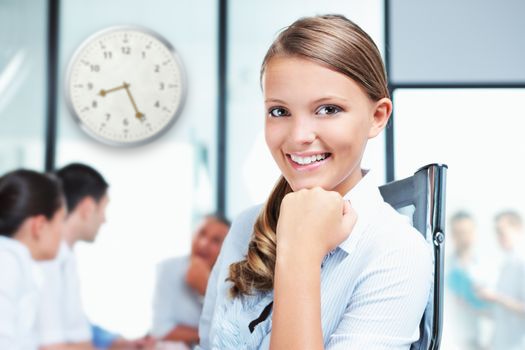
**8:26**
